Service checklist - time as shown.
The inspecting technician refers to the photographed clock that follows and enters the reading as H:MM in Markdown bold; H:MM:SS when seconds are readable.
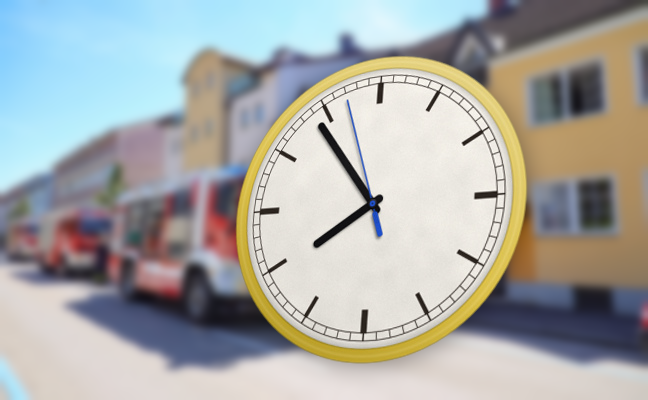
**7:53:57**
